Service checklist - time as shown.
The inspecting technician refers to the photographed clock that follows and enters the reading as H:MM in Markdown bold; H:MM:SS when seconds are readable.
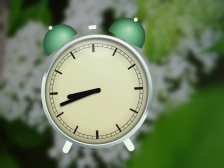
**8:42**
